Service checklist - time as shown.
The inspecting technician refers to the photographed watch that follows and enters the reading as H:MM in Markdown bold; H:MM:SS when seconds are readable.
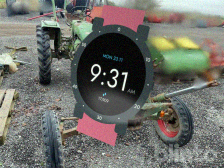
**9:31**
